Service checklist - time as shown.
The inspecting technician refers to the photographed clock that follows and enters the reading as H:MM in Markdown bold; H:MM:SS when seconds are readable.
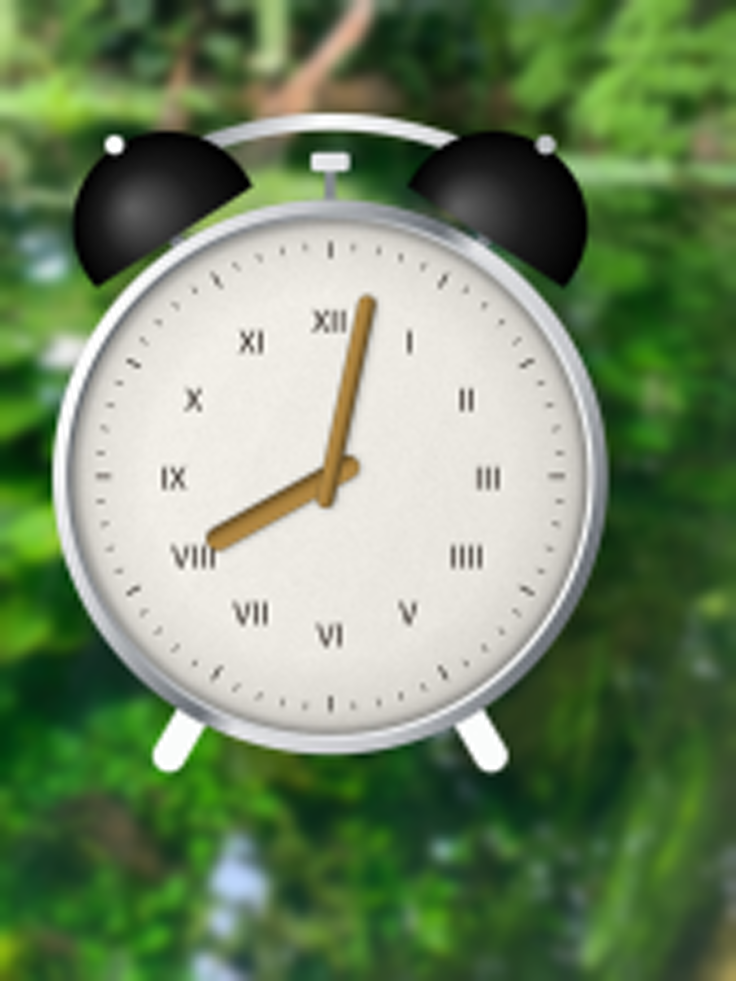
**8:02**
